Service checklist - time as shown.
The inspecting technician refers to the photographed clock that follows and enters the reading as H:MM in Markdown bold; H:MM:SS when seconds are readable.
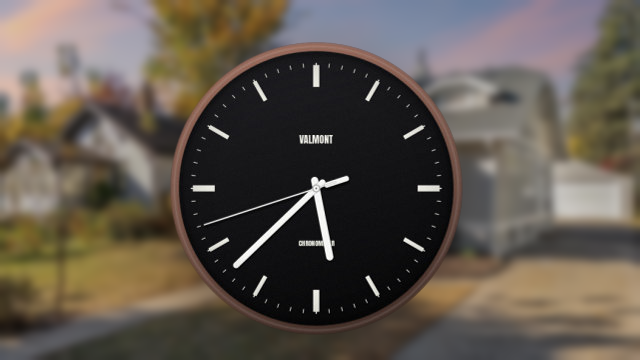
**5:37:42**
